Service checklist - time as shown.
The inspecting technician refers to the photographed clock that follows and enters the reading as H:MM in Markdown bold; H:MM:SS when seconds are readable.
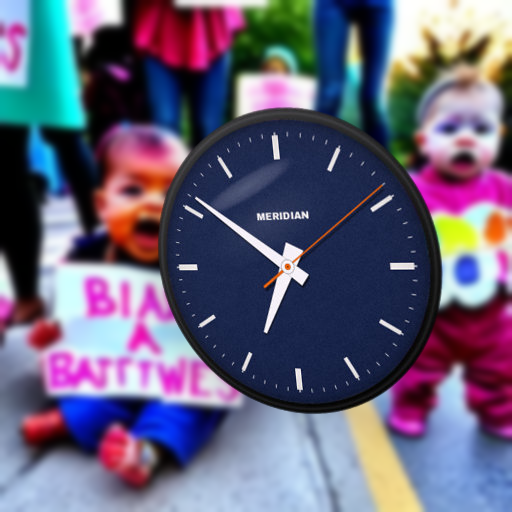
**6:51:09**
